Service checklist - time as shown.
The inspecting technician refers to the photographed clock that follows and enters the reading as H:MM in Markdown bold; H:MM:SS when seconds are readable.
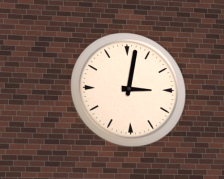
**3:02**
